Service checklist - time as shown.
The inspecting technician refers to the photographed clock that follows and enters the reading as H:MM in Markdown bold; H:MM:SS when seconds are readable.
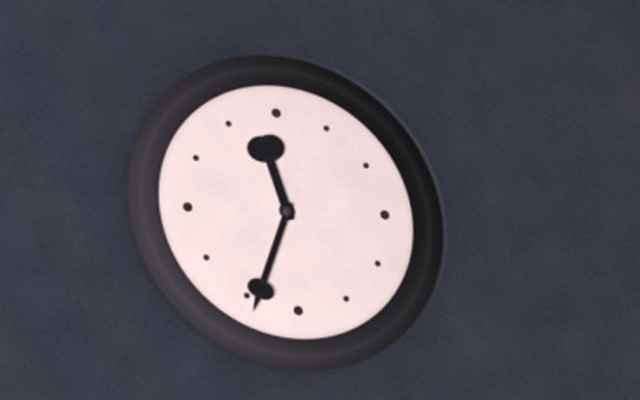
**11:34**
